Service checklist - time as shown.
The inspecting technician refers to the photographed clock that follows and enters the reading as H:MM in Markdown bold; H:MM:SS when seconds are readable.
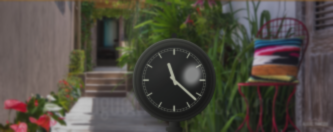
**11:22**
